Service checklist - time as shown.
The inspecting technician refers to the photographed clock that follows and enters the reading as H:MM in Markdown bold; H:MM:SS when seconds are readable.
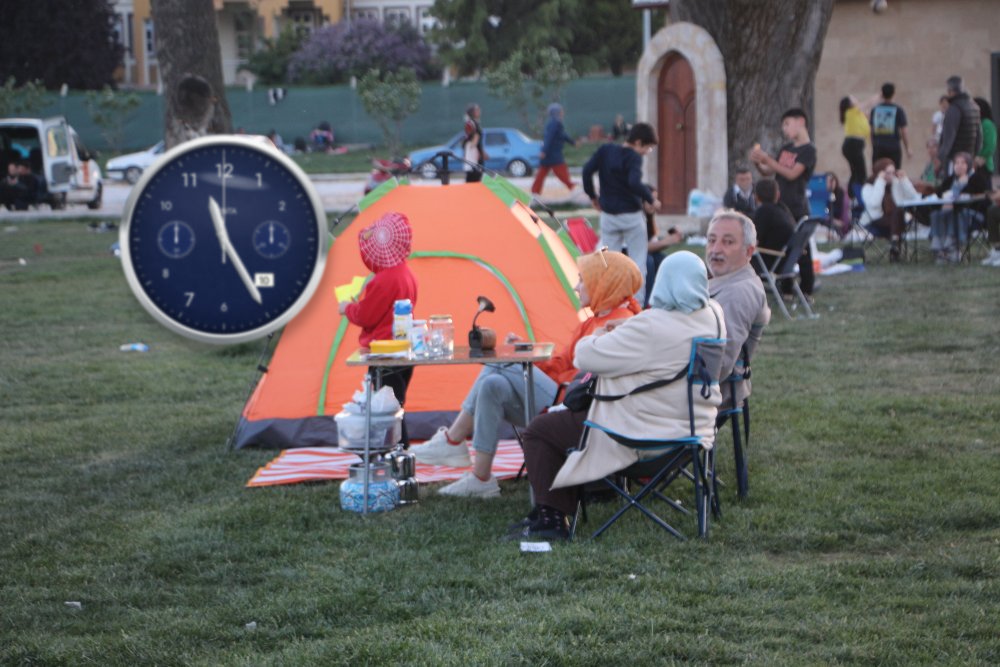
**11:25**
